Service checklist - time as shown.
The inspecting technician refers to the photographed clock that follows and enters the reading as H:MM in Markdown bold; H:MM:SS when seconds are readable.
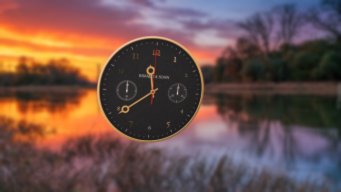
**11:39**
